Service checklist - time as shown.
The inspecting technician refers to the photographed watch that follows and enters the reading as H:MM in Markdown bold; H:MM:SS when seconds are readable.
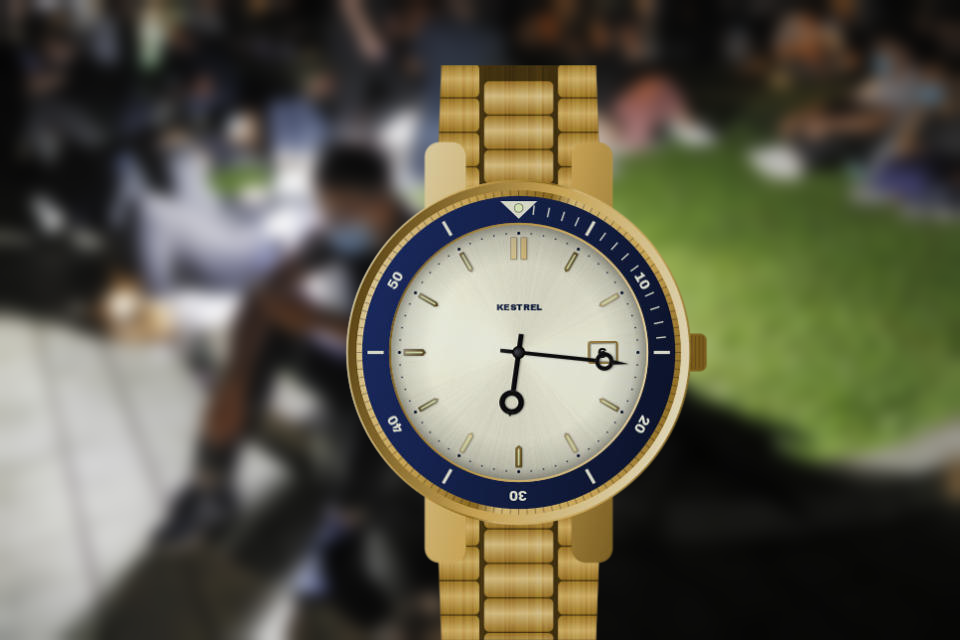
**6:16**
